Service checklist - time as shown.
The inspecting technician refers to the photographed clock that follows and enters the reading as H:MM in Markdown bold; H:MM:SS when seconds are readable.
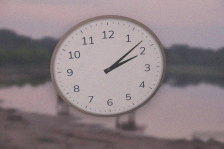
**2:08**
